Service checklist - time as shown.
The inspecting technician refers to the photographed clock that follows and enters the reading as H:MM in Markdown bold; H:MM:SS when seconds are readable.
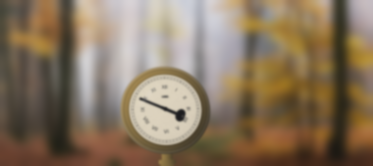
**3:49**
